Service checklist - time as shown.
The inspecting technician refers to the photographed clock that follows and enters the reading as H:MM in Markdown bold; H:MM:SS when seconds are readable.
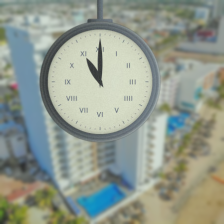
**11:00**
